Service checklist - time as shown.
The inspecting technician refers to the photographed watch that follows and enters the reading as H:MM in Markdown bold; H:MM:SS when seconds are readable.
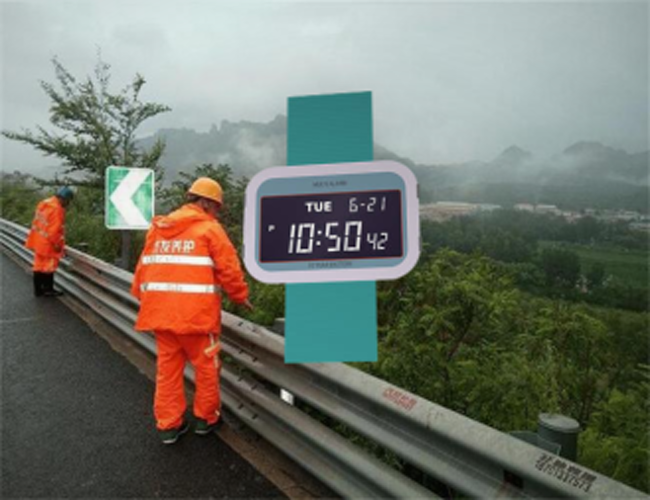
**10:50:42**
